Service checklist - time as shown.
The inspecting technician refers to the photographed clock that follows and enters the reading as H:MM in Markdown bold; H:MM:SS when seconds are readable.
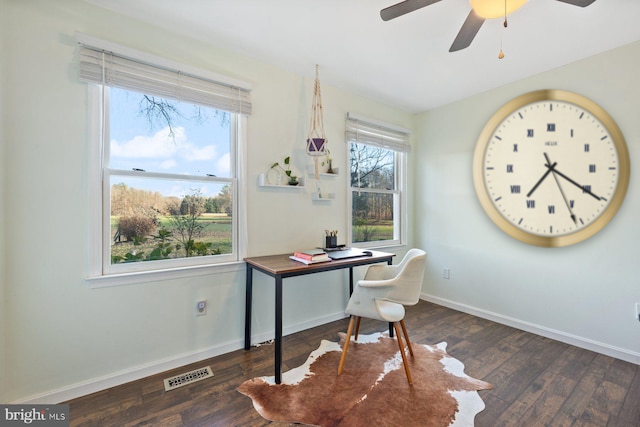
**7:20:26**
